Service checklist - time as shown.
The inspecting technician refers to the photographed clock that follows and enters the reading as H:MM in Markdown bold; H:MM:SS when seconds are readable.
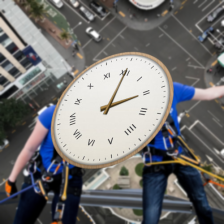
**2:00**
